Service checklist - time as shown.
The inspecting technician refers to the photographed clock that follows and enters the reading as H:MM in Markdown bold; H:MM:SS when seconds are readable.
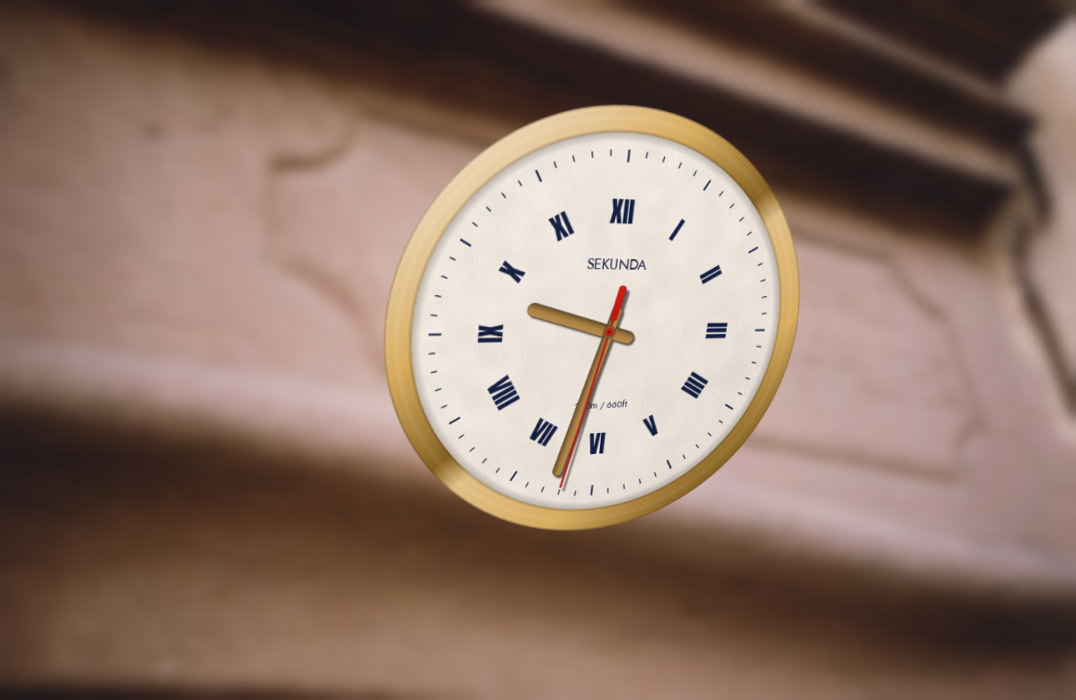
**9:32:32**
